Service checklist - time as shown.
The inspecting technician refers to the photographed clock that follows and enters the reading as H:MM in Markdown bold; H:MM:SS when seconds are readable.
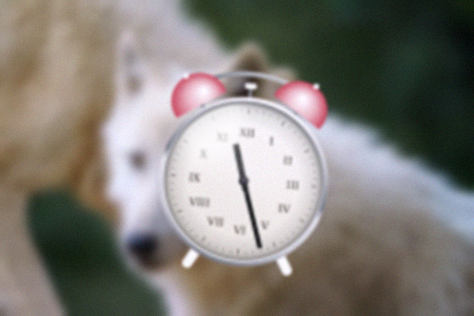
**11:27**
